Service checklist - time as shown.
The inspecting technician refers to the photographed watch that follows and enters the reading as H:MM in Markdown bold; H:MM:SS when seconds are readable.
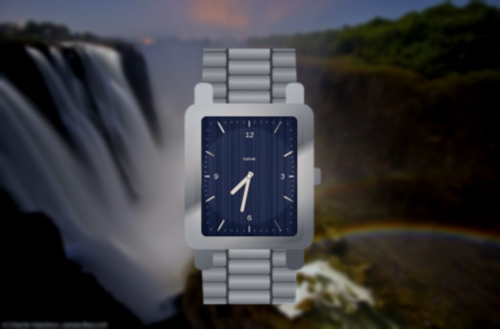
**7:32**
